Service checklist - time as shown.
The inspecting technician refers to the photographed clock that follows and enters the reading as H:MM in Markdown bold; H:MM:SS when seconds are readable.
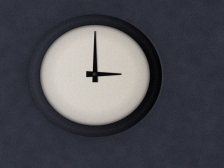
**3:00**
